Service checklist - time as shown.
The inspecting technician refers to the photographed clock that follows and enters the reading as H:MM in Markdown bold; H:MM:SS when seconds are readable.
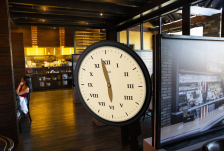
**5:58**
